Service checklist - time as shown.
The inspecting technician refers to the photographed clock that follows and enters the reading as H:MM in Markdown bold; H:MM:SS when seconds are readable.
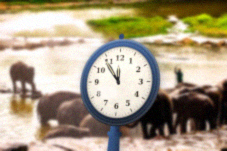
**11:54**
